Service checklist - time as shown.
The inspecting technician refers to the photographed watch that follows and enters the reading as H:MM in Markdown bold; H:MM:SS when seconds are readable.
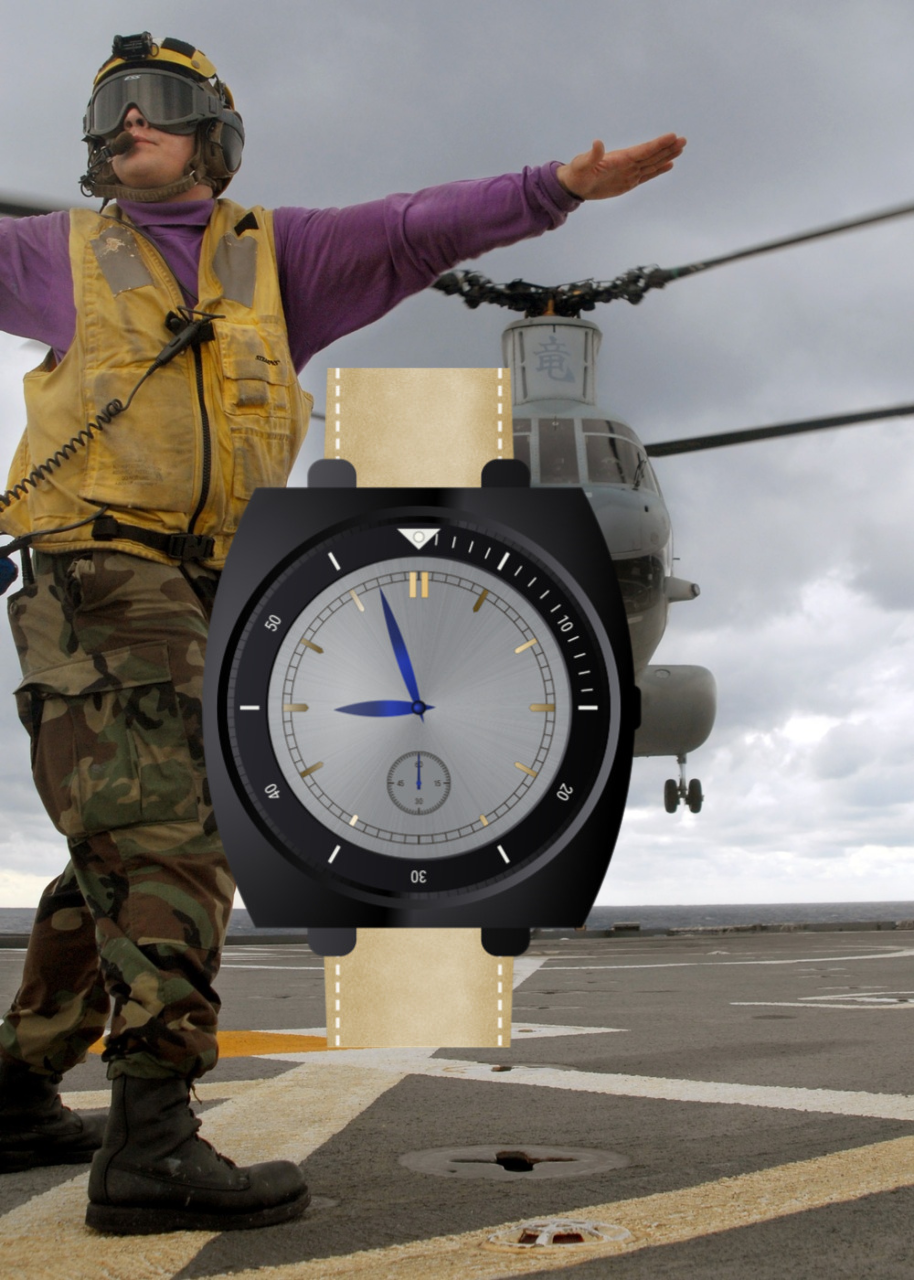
**8:57**
